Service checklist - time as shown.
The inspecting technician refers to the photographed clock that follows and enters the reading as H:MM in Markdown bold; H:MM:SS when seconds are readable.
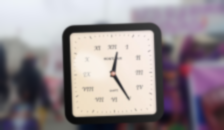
**12:25**
